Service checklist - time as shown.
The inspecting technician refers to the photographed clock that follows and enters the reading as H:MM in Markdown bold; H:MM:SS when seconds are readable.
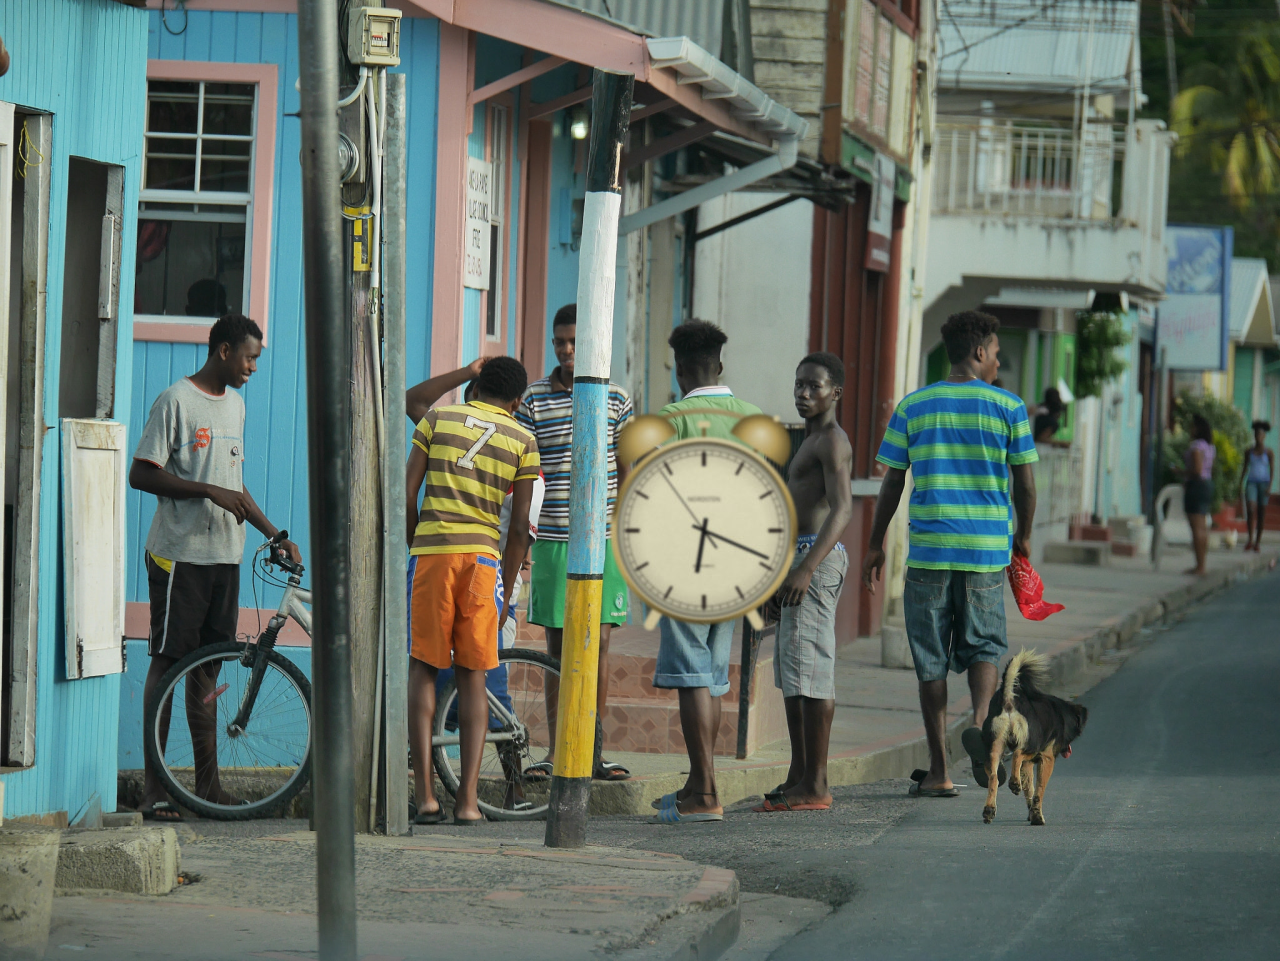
**6:18:54**
